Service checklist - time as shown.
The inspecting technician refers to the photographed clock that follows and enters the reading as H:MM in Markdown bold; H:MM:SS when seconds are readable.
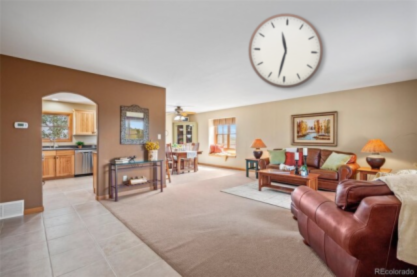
**11:32**
